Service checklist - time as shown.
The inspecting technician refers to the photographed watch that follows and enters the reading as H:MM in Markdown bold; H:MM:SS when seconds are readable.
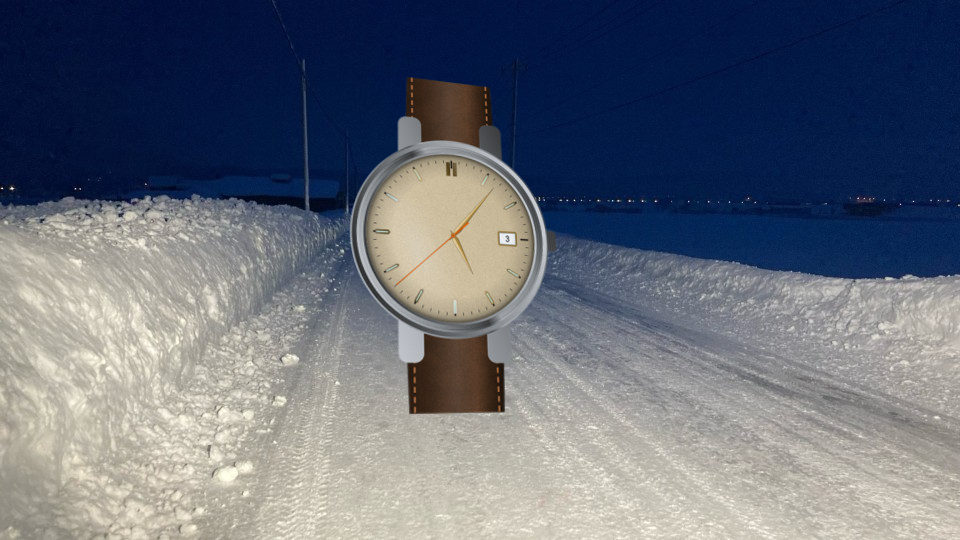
**5:06:38**
